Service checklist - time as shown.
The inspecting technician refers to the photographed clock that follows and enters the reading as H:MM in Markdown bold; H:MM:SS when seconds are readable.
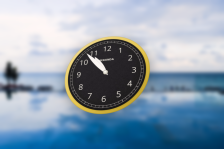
**10:53**
